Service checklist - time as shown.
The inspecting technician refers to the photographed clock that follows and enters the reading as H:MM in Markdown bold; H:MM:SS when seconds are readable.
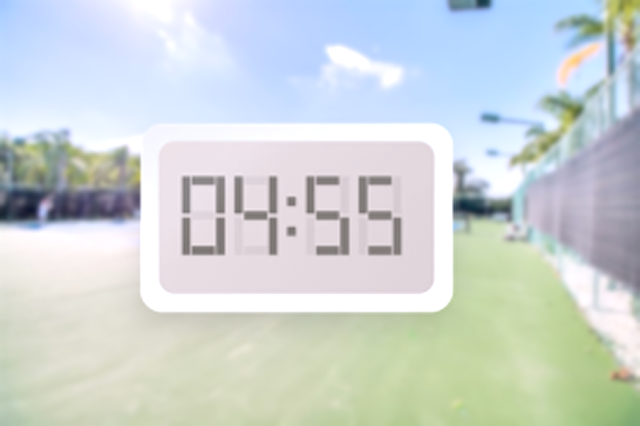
**4:55**
